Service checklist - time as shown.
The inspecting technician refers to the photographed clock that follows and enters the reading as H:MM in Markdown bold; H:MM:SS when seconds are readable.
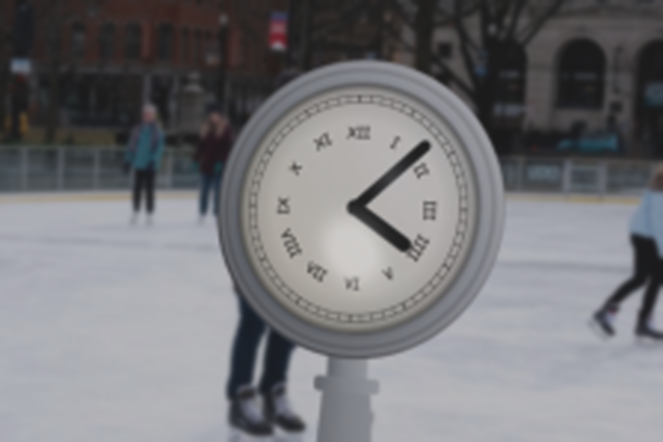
**4:08**
